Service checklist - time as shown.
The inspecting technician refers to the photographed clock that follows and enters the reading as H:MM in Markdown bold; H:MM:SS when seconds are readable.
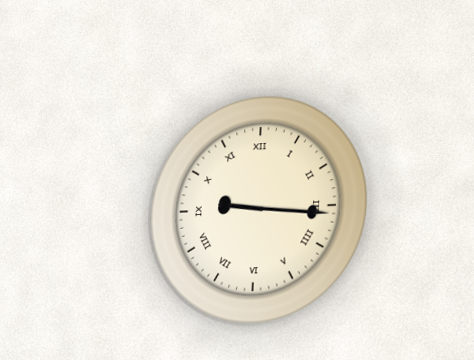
**9:16**
